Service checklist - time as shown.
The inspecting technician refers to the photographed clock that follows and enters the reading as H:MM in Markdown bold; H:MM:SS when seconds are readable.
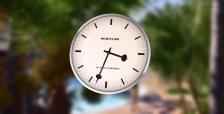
**3:33**
